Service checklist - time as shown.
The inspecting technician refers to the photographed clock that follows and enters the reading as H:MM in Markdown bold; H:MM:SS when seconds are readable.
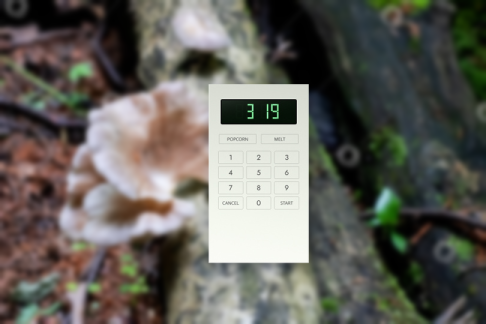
**3:19**
